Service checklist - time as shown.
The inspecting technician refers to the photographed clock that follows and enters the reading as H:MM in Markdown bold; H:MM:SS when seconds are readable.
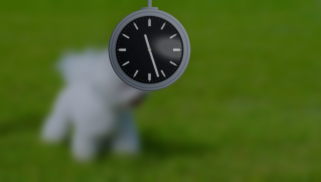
**11:27**
